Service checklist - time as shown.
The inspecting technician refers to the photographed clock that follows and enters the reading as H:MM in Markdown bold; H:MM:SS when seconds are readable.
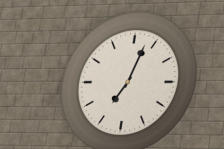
**7:03**
